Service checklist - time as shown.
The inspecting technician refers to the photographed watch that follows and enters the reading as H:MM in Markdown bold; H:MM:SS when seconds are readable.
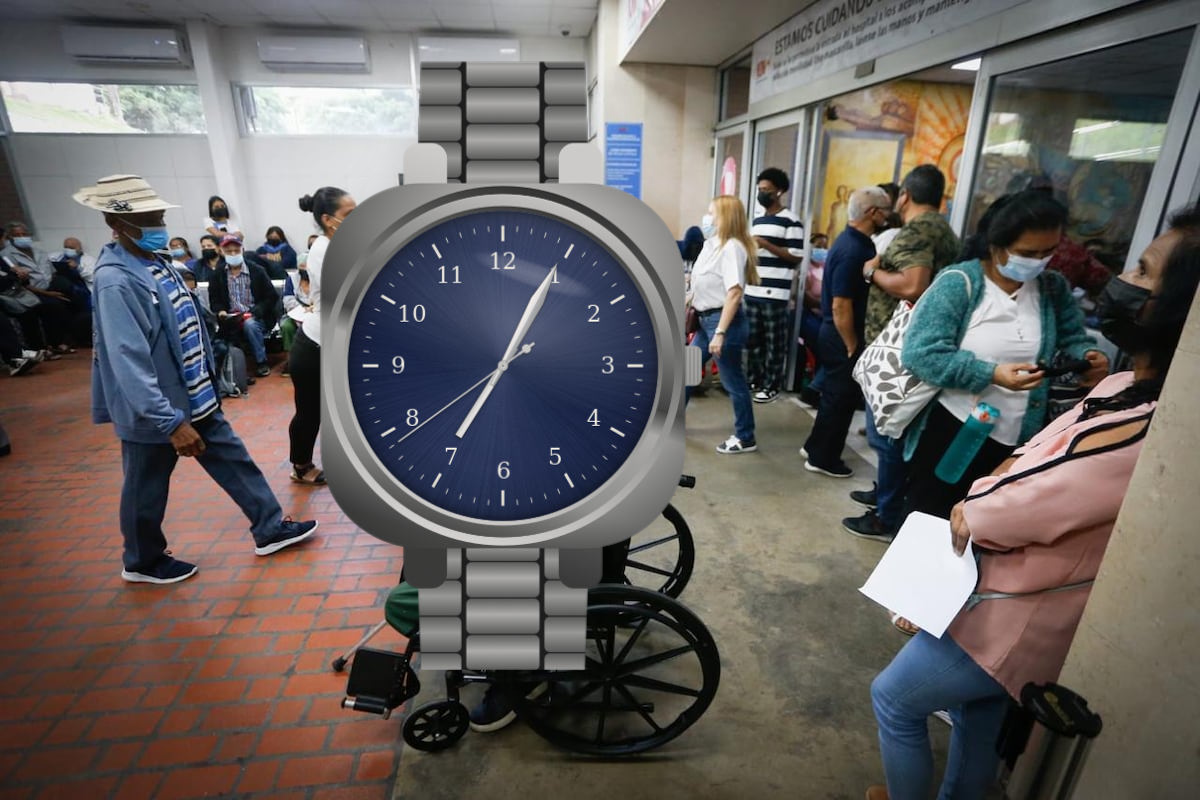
**7:04:39**
